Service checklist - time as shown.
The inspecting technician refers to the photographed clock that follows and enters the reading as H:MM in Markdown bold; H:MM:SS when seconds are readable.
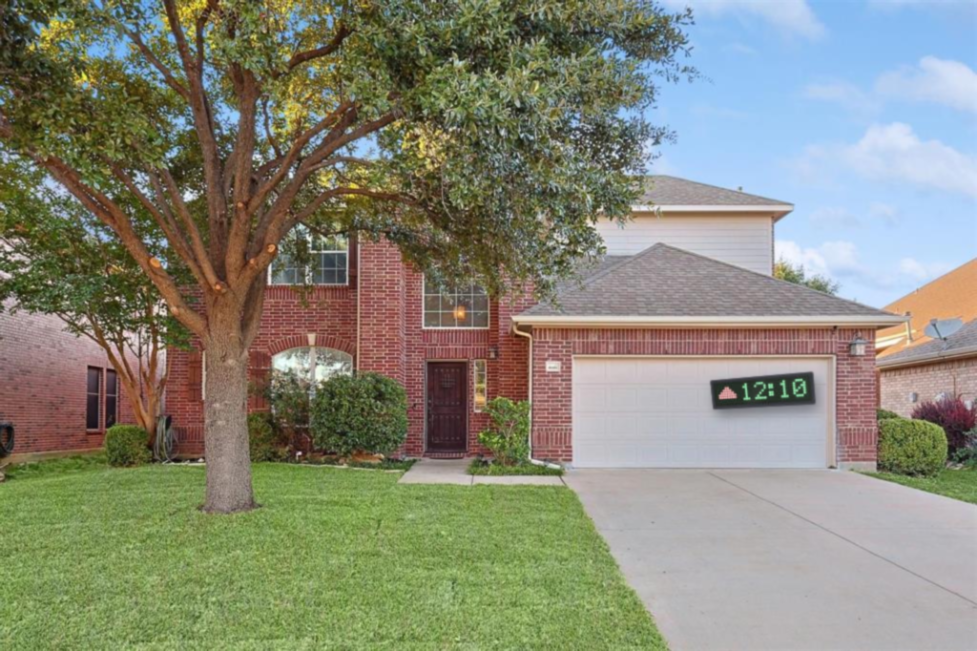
**12:10**
